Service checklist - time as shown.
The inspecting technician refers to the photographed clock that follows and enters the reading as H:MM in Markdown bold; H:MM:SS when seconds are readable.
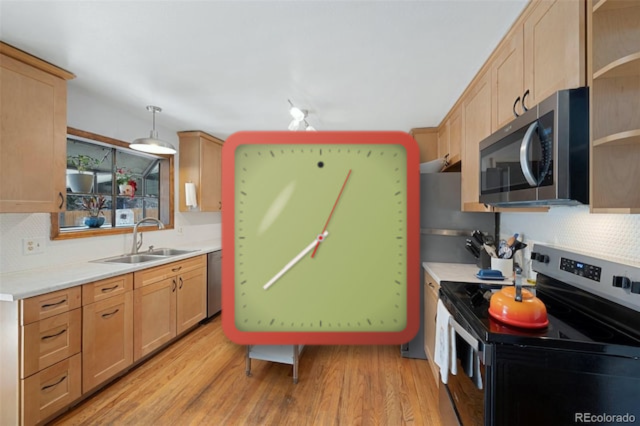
**7:38:04**
